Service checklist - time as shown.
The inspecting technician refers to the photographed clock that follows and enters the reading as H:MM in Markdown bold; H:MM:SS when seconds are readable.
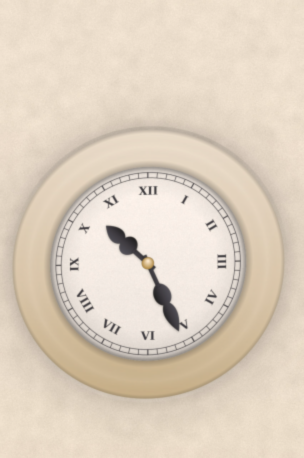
**10:26**
